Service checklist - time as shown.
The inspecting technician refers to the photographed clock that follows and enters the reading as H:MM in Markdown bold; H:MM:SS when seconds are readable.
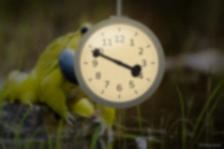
**3:49**
